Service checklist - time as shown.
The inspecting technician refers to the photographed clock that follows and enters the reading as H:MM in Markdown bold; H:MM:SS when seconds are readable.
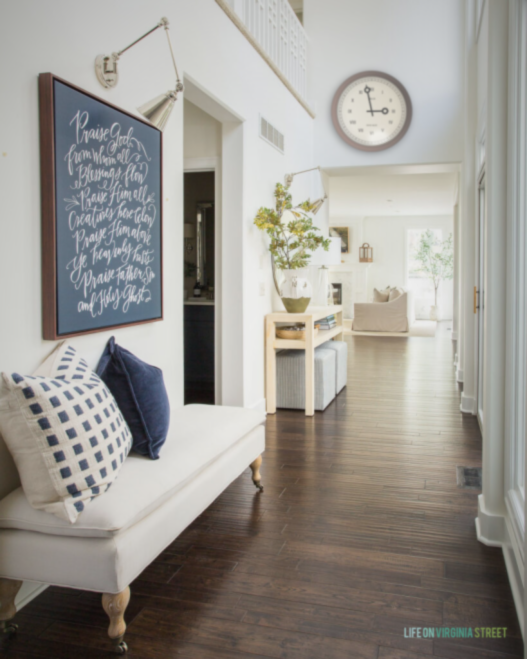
**2:58**
